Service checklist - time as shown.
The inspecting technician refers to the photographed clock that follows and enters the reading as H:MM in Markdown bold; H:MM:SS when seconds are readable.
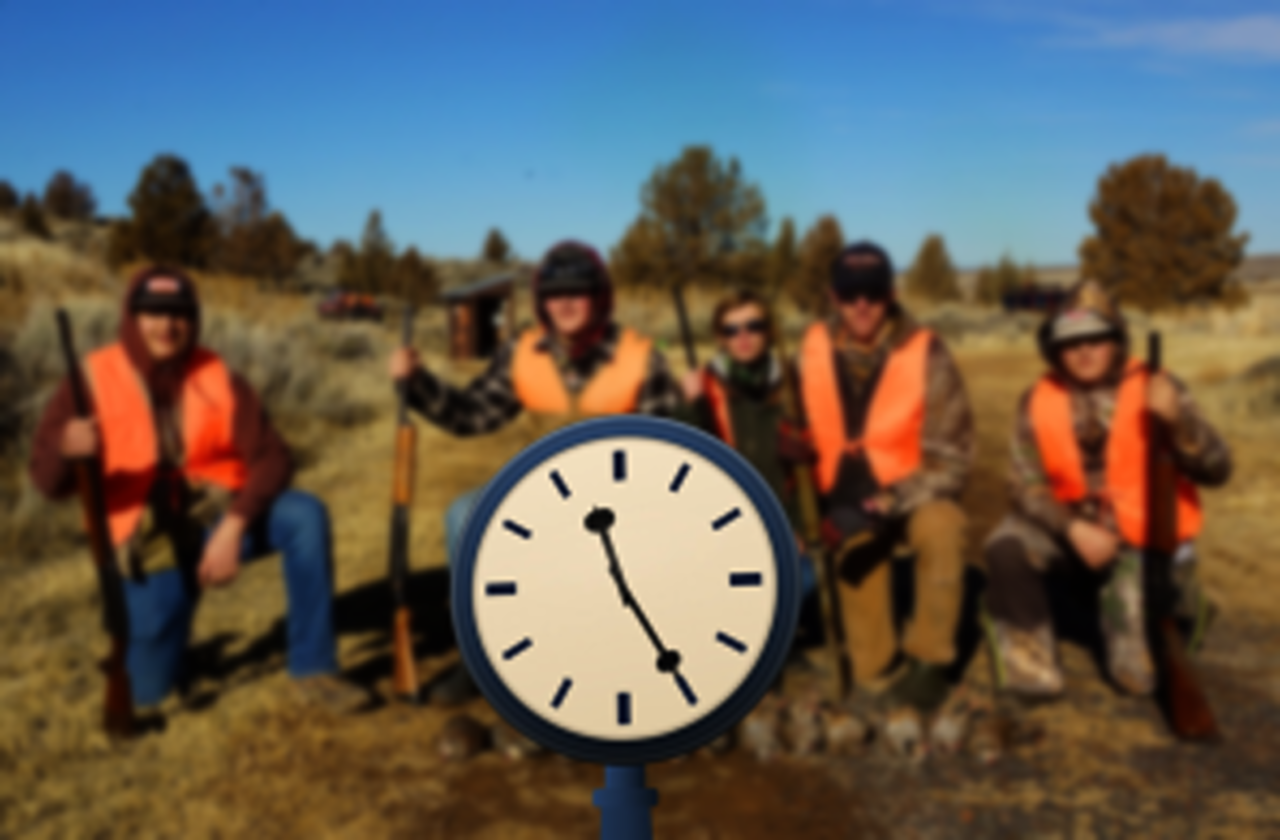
**11:25**
